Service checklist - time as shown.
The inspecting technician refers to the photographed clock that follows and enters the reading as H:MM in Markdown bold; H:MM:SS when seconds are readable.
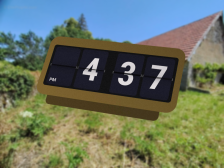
**4:37**
